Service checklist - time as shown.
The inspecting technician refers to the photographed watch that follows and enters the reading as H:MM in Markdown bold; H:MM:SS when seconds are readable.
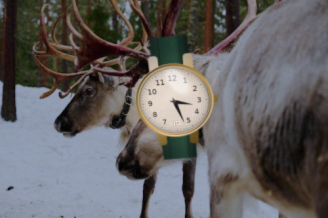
**3:27**
